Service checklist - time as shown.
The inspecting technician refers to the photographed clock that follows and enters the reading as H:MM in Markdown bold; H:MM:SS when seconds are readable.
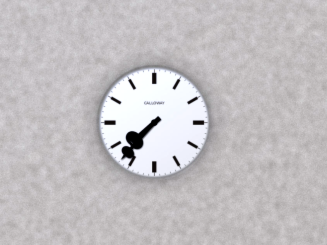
**7:37**
